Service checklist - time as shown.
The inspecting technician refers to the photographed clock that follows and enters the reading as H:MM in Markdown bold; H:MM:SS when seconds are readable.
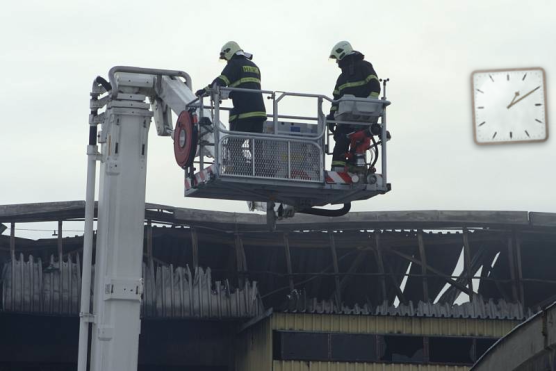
**1:10**
